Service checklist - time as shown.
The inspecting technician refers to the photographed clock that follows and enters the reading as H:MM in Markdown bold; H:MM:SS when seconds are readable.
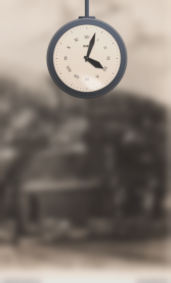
**4:03**
